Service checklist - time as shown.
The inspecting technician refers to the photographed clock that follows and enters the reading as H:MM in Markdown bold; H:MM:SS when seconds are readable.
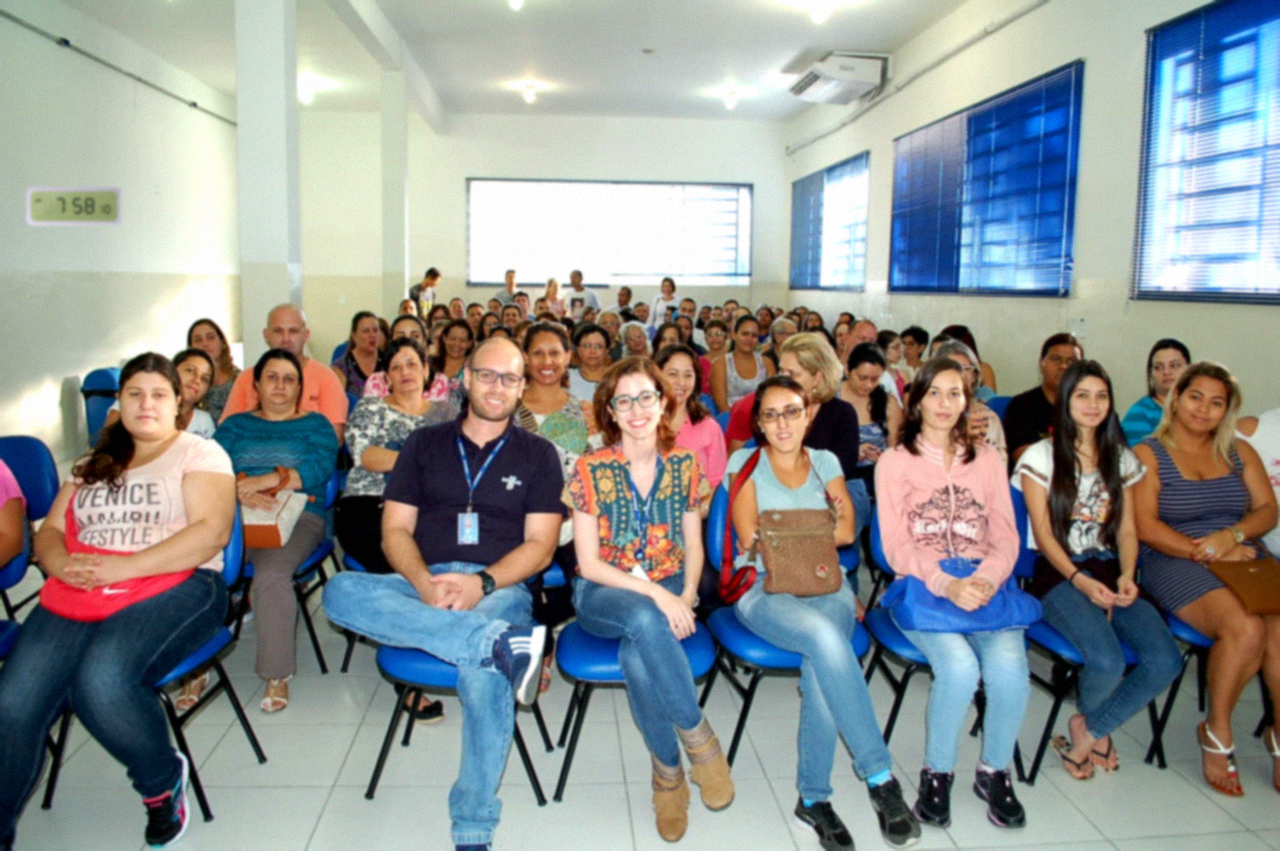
**7:58**
